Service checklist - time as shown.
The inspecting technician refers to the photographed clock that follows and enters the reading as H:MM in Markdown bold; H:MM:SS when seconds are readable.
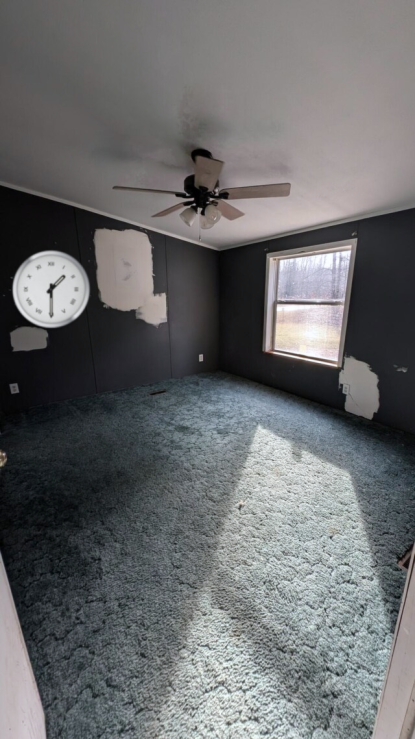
**1:30**
